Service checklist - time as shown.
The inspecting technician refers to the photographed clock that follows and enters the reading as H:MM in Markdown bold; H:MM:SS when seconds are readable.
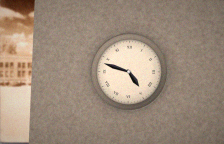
**4:48**
